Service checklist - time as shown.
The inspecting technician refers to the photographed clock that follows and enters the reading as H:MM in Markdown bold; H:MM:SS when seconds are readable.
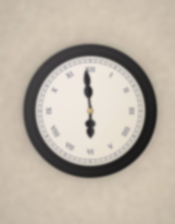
**5:59**
